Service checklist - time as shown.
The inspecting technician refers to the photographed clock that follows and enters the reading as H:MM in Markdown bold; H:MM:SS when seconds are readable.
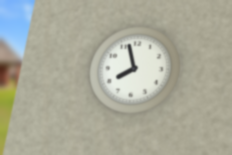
**7:57**
